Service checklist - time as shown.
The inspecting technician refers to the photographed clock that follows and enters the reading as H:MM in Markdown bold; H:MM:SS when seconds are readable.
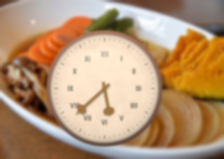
**5:38**
